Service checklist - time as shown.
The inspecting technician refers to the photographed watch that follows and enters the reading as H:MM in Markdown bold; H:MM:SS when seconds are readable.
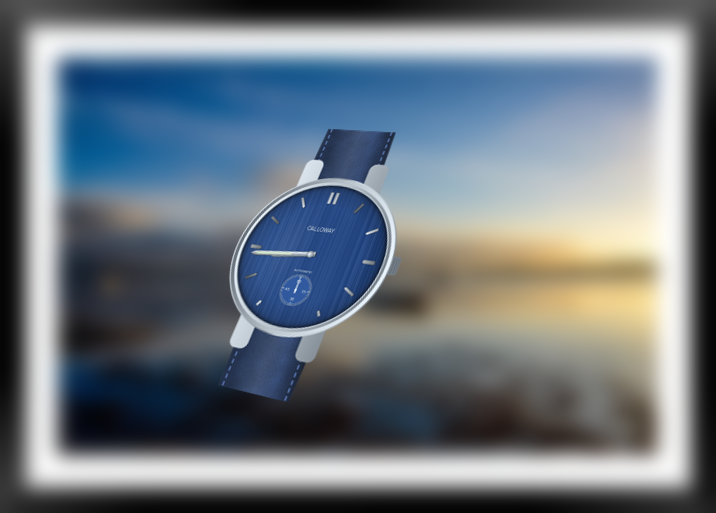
**8:44**
